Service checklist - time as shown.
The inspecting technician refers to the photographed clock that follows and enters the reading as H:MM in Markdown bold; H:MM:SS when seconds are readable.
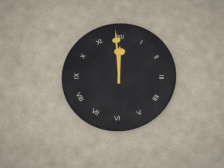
**11:59**
